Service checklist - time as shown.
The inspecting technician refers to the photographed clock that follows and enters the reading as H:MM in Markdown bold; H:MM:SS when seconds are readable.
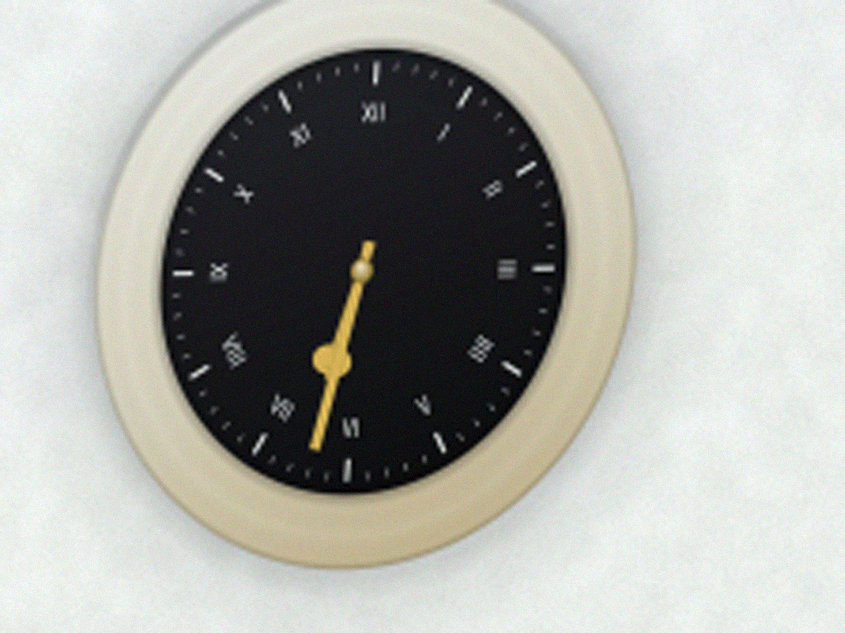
**6:32**
